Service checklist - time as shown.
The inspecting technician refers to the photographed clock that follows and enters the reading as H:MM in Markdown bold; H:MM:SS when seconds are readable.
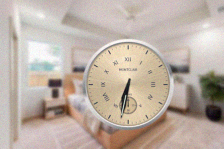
**6:32**
